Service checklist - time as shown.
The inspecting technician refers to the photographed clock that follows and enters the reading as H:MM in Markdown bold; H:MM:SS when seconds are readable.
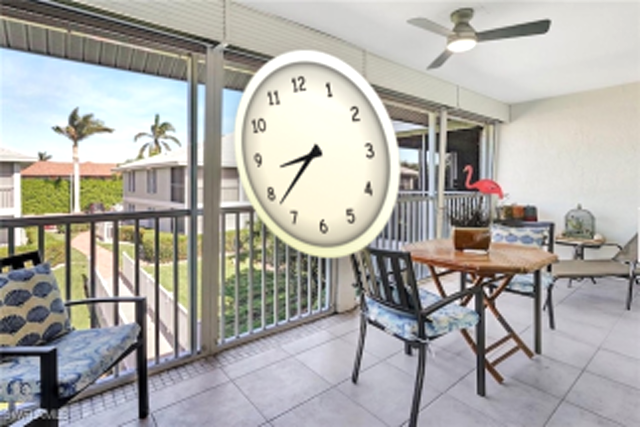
**8:38**
